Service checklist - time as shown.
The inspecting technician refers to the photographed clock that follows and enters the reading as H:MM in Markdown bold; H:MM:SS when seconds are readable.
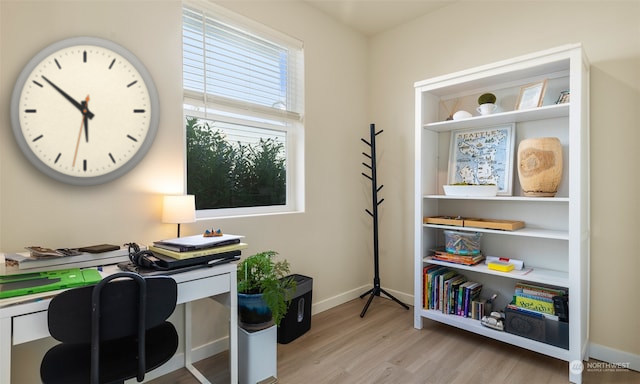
**5:51:32**
